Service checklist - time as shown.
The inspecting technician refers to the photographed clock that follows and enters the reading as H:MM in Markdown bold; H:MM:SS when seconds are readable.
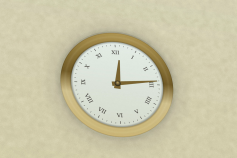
**12:14**
